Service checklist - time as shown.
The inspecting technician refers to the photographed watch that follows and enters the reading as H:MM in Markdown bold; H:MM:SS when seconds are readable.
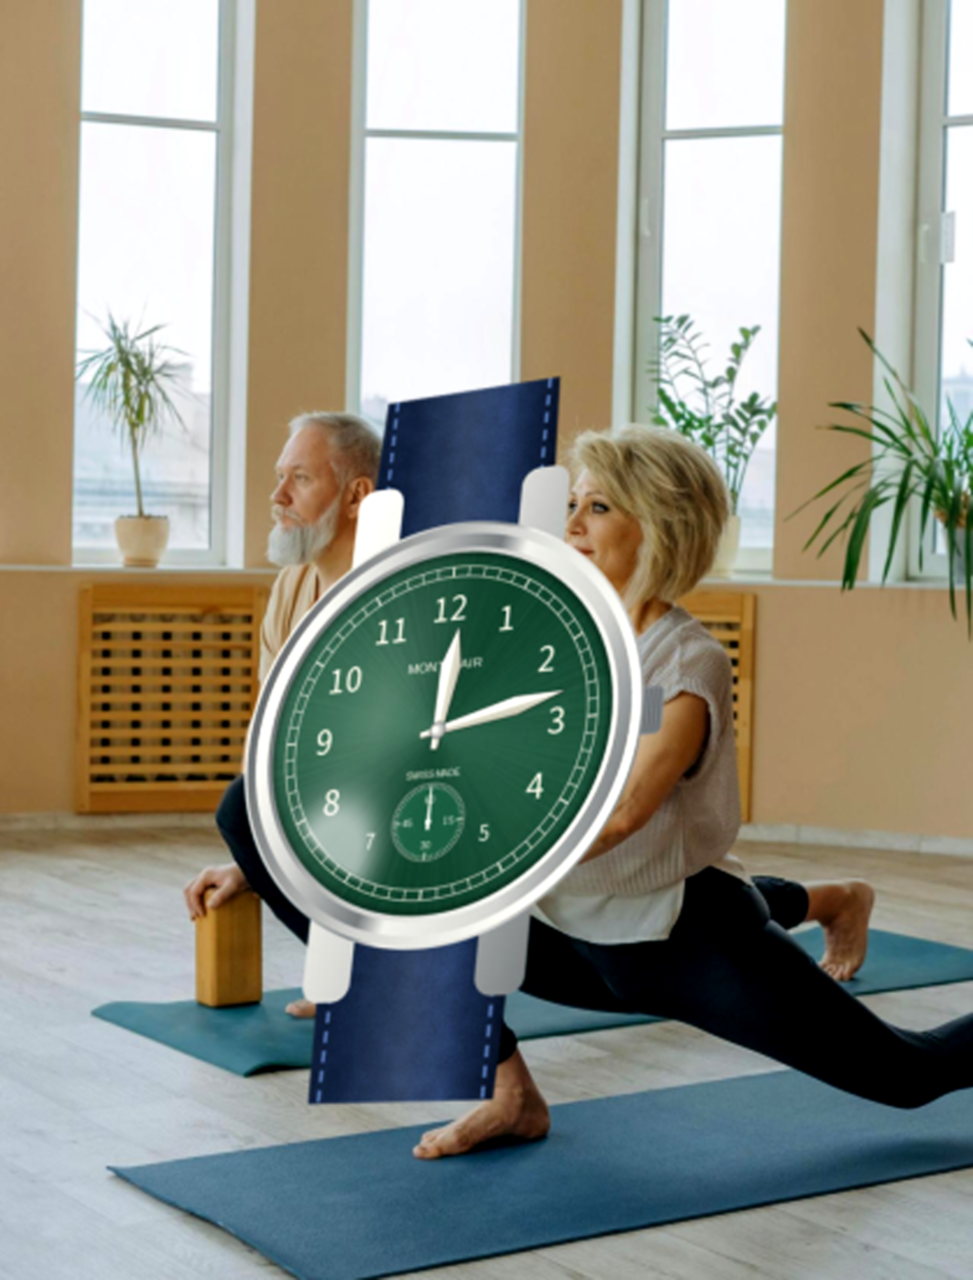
**12:13**
